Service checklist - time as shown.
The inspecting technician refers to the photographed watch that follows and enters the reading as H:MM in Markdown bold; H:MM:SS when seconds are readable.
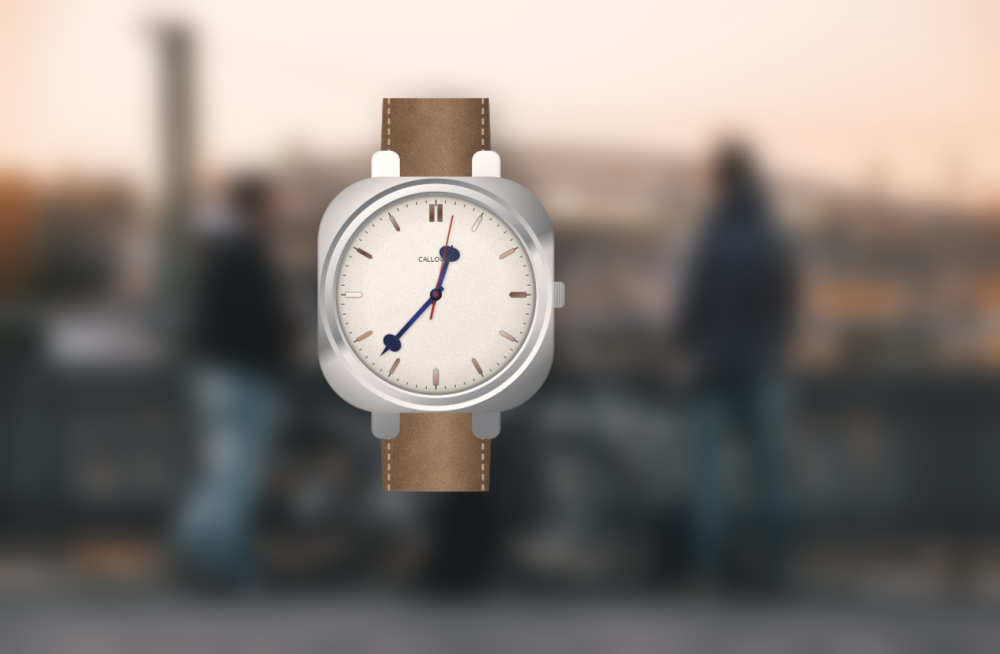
**12:37:02**
